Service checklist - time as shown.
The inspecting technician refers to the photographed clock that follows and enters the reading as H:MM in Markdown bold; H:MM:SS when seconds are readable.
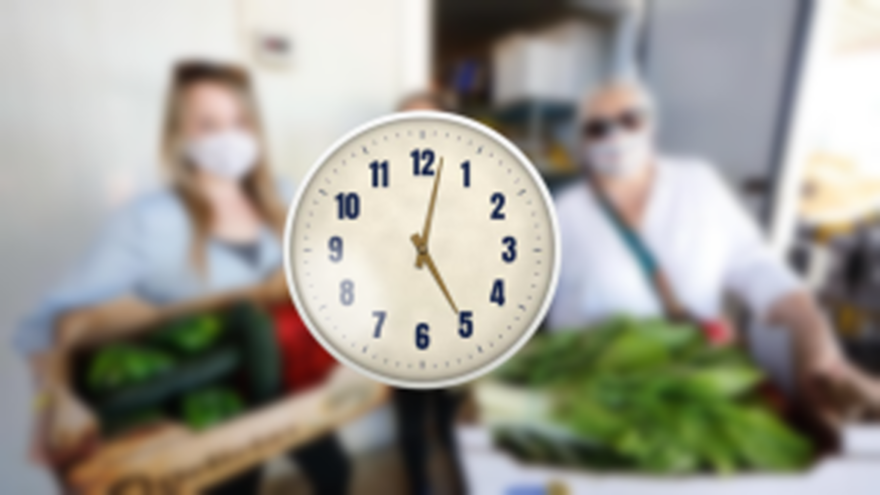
**5:02**
